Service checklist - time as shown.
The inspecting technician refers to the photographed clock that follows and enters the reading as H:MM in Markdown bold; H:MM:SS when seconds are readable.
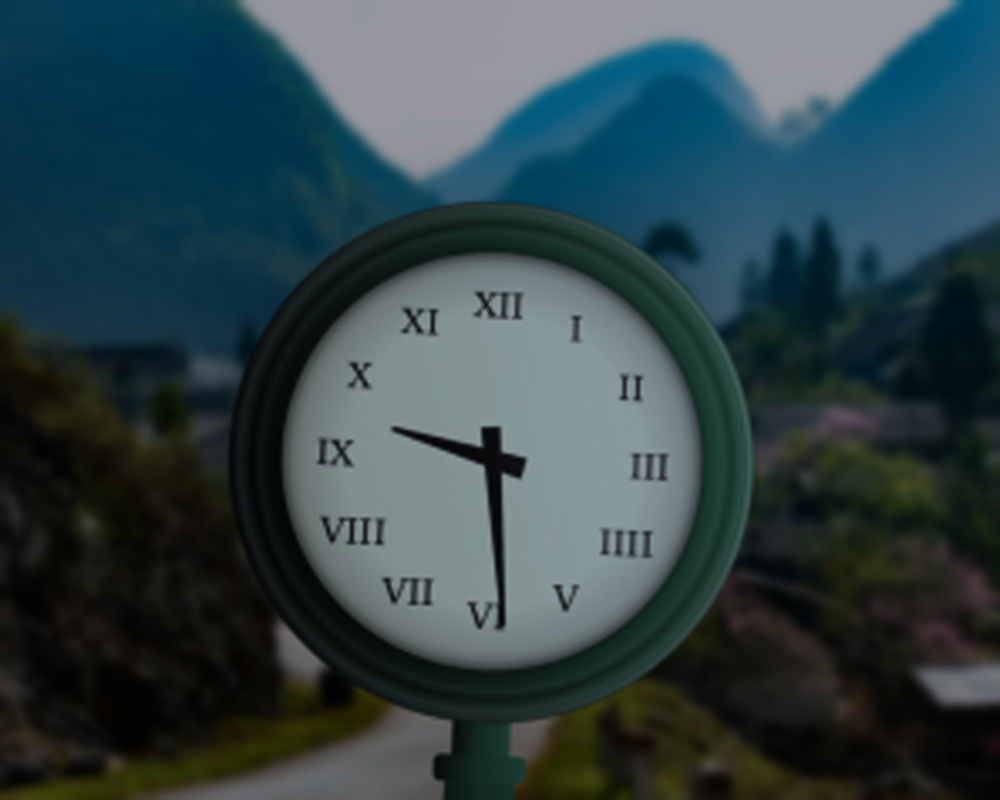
**9:29**
